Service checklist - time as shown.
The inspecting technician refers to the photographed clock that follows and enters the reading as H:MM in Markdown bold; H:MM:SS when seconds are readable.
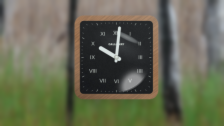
**10:01**
